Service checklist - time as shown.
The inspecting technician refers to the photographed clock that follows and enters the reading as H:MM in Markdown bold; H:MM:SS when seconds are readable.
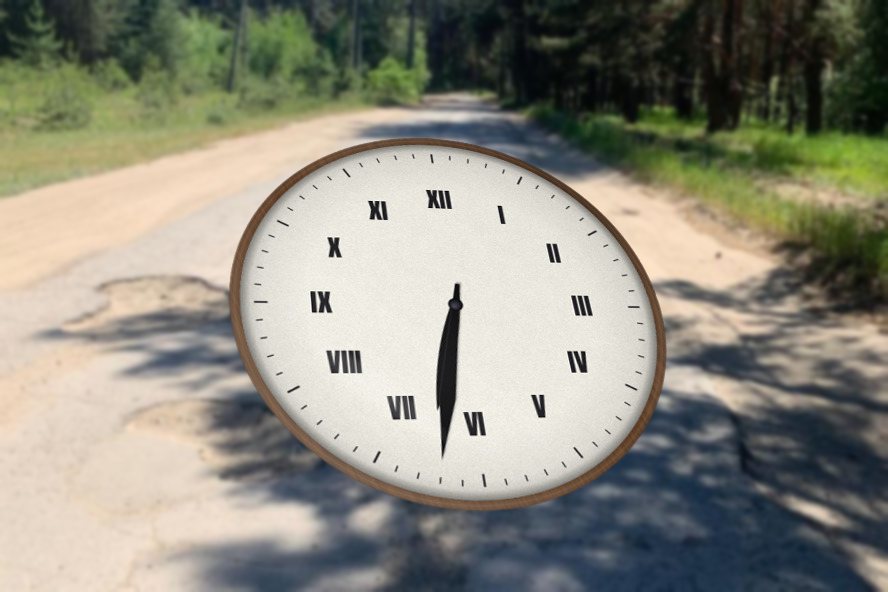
**6:32**
